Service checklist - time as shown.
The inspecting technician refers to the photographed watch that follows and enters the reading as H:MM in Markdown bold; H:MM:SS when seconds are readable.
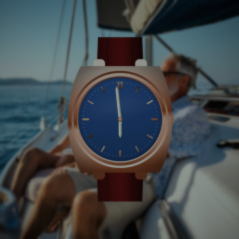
**5:59**
